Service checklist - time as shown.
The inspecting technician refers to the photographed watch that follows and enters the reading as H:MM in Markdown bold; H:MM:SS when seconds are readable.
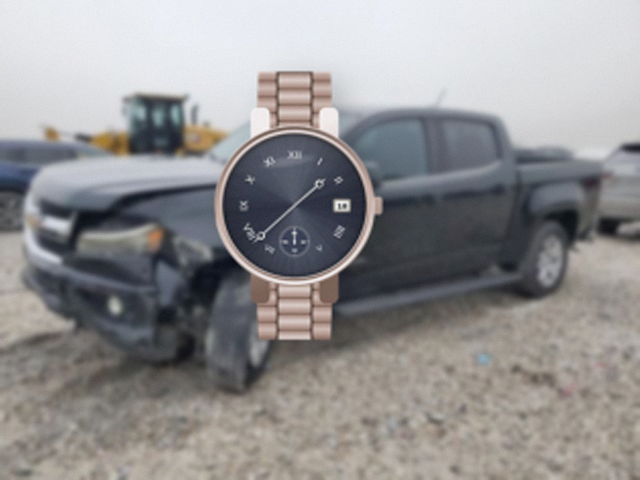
**1:38**
